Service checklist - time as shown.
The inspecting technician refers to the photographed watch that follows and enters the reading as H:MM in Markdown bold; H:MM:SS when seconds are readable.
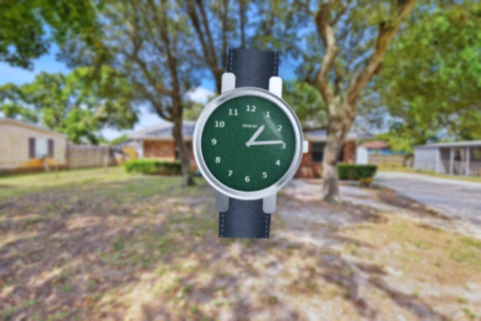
**1:14**
